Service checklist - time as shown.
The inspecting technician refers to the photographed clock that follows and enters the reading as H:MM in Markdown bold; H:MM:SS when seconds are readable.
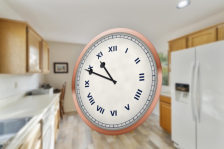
**10:49**
